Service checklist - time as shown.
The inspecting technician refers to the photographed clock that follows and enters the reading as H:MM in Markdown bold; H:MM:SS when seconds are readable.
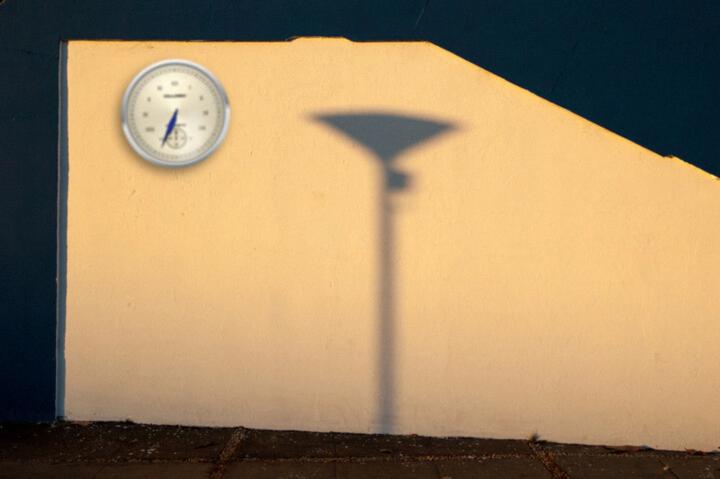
**6:34**
